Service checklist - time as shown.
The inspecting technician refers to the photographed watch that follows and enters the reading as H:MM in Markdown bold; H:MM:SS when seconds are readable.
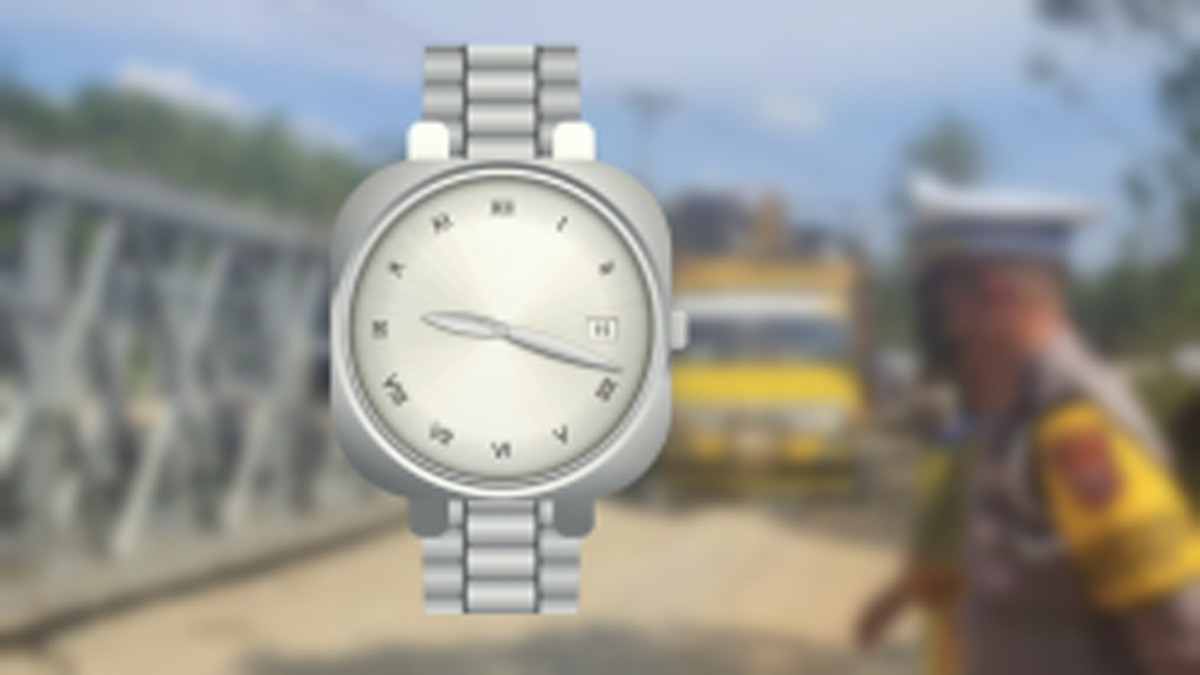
**9:18**
